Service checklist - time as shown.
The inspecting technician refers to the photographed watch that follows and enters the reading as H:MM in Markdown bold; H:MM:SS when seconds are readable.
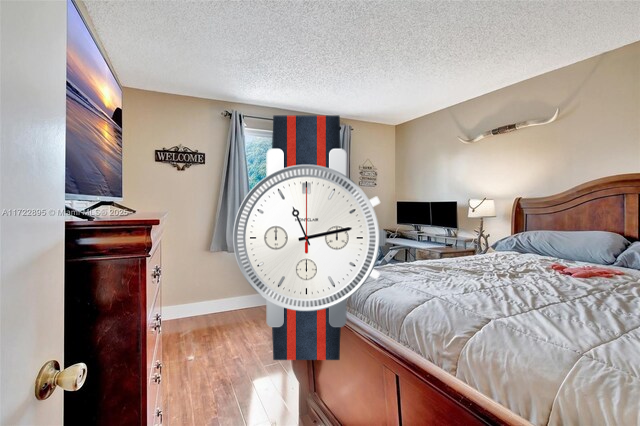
**11:13**
